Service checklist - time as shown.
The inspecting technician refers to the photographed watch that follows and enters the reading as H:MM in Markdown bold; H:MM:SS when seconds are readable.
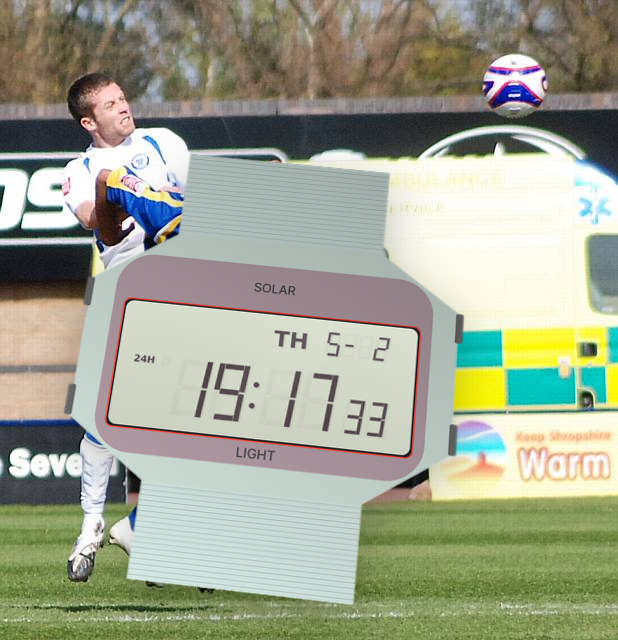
**19:17:33**
